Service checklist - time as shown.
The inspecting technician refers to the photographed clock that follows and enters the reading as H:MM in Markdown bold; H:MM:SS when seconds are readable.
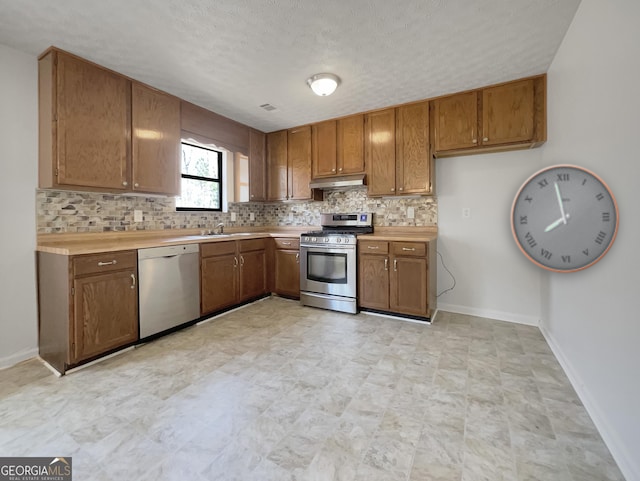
**7:58**
